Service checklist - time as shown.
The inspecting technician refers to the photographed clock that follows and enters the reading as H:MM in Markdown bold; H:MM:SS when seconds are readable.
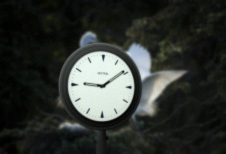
**9:09**
